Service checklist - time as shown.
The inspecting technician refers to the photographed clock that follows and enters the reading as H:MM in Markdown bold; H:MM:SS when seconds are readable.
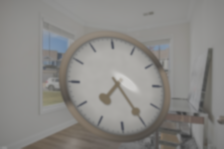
**7:25**
